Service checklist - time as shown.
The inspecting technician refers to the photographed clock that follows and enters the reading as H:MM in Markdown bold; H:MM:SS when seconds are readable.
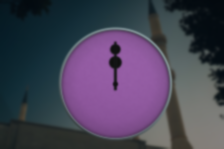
**12:00**
